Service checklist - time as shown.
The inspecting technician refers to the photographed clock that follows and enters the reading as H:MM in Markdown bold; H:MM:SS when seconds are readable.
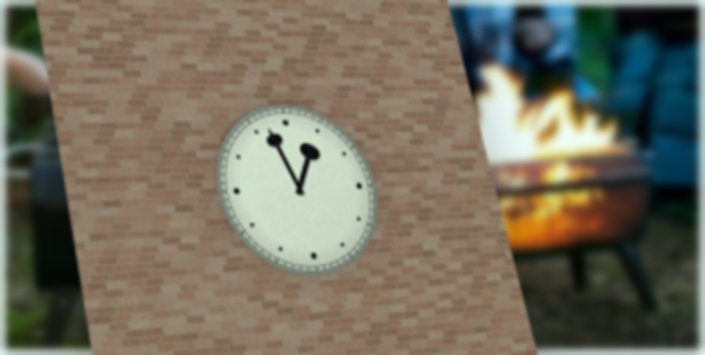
**12:57**
